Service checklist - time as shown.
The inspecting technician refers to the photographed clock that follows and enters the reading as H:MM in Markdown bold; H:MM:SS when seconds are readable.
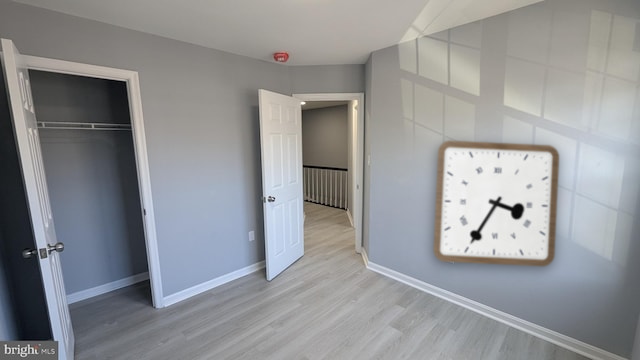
**3:35**
